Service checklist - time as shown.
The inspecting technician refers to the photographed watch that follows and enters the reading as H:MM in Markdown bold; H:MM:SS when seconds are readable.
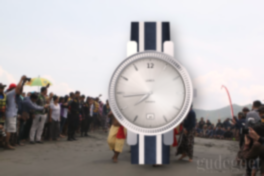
**7:44**
